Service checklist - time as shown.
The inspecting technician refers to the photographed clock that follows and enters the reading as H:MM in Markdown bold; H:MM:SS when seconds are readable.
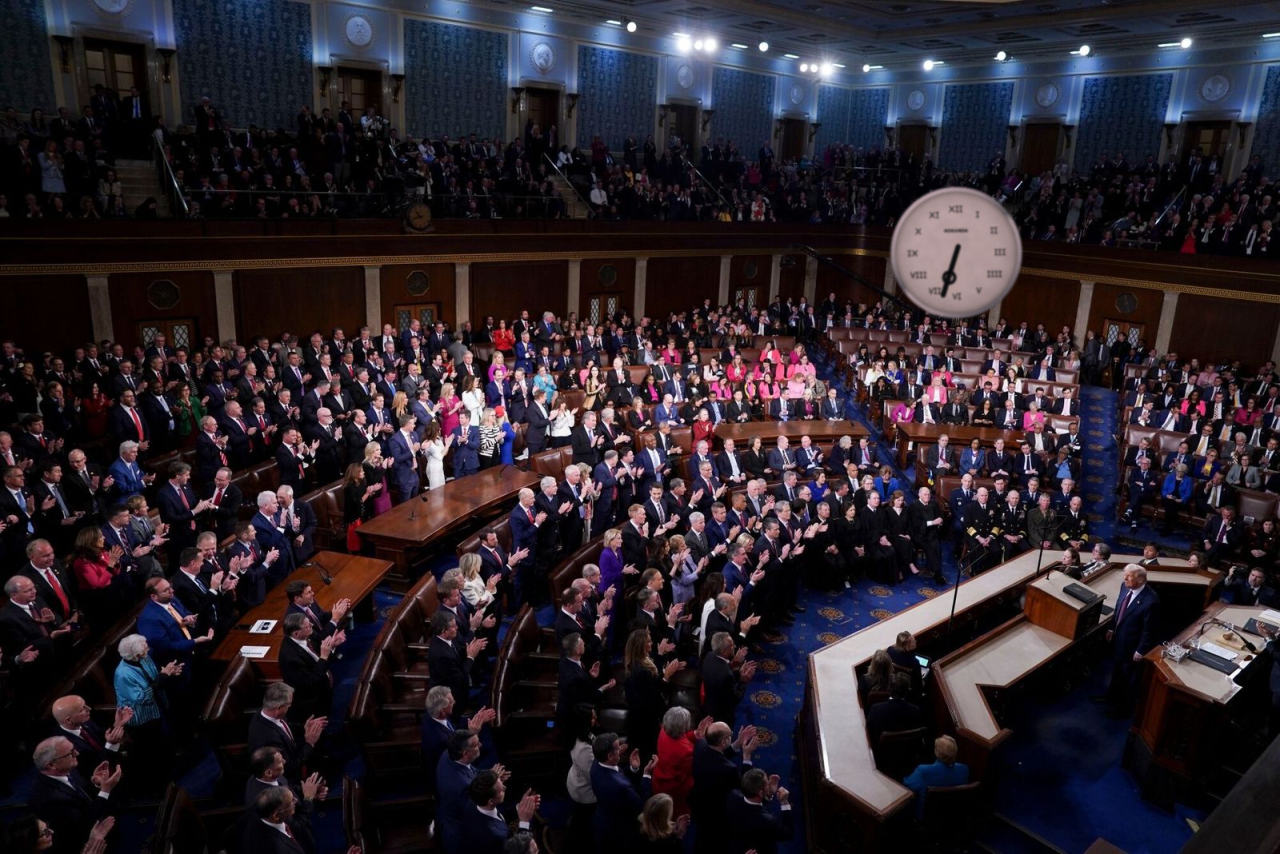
**6:33**
